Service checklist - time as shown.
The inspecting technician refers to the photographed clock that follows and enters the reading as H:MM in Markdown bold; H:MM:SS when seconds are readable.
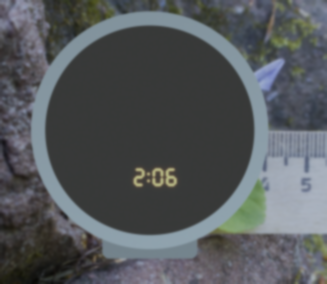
**2:06**
